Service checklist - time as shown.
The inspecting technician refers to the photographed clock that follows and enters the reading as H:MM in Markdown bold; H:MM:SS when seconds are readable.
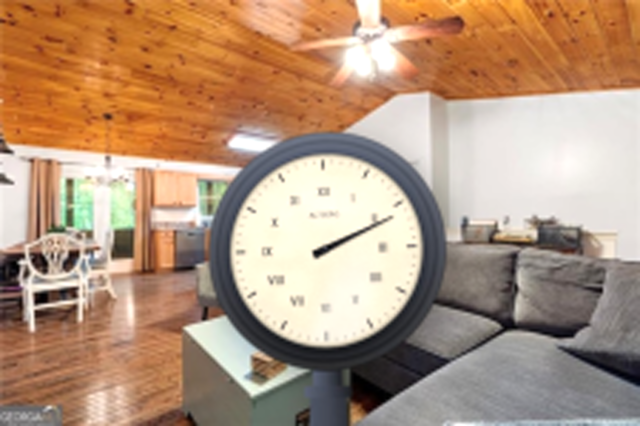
**2:11**
